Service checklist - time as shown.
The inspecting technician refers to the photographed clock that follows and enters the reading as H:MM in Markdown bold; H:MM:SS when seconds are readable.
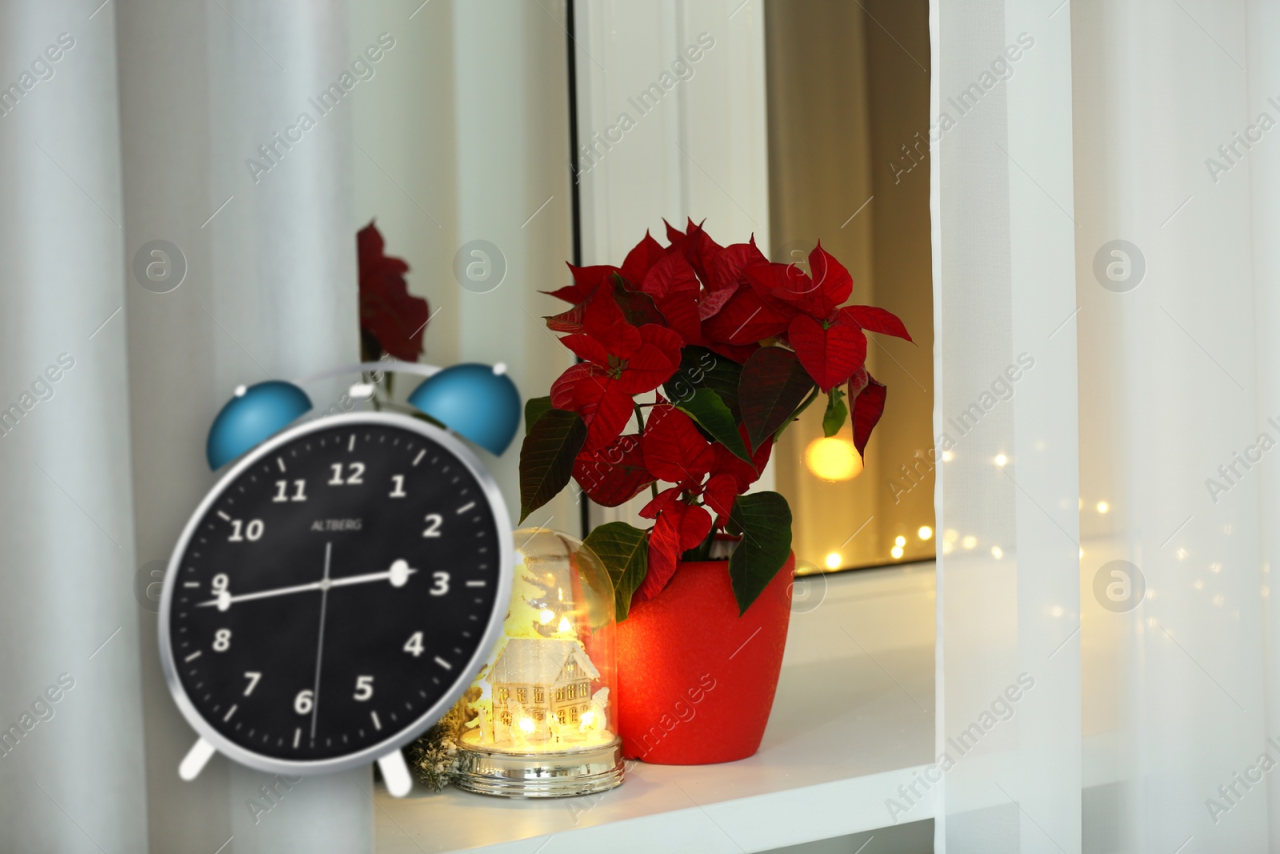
**2:43:29**
